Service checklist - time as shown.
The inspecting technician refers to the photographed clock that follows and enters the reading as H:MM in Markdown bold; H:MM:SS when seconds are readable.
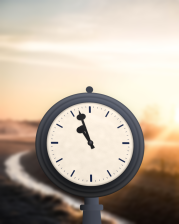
**10:57**
